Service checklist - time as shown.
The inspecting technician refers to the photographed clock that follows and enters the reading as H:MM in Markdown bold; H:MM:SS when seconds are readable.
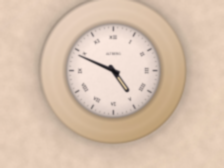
**4:49**
